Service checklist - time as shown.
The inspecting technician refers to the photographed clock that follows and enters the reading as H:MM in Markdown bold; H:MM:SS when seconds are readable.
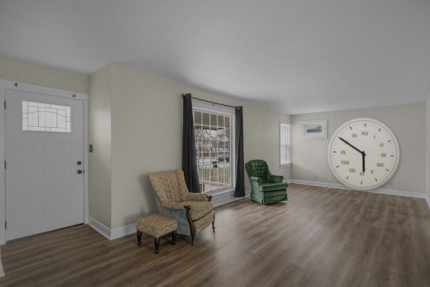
**5:50**
